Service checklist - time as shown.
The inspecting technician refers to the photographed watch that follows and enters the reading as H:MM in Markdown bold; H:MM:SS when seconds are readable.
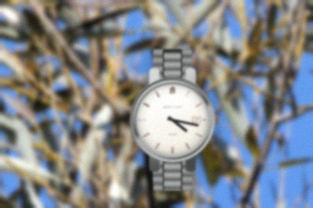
**4:17**
